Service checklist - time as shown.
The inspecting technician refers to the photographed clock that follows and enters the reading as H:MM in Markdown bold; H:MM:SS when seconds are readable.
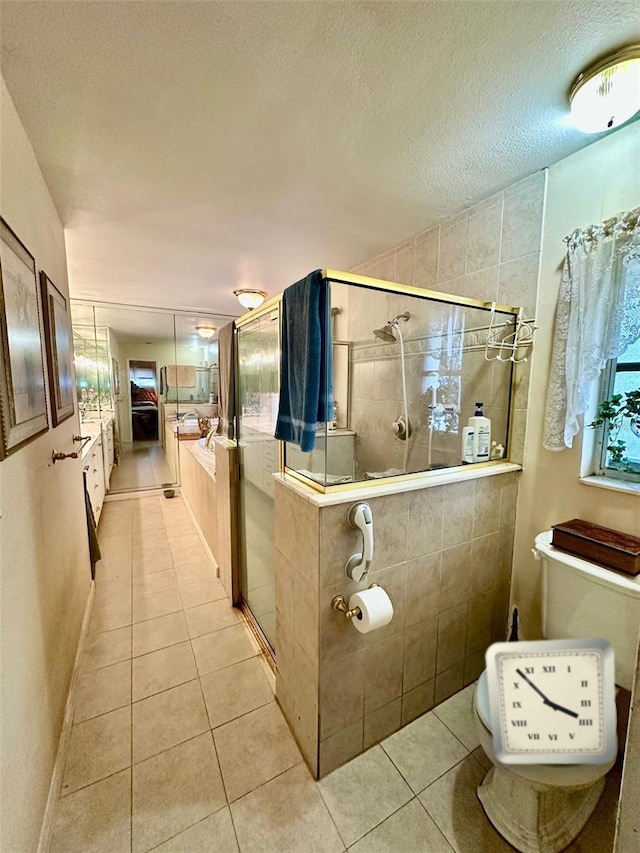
**3:53**
